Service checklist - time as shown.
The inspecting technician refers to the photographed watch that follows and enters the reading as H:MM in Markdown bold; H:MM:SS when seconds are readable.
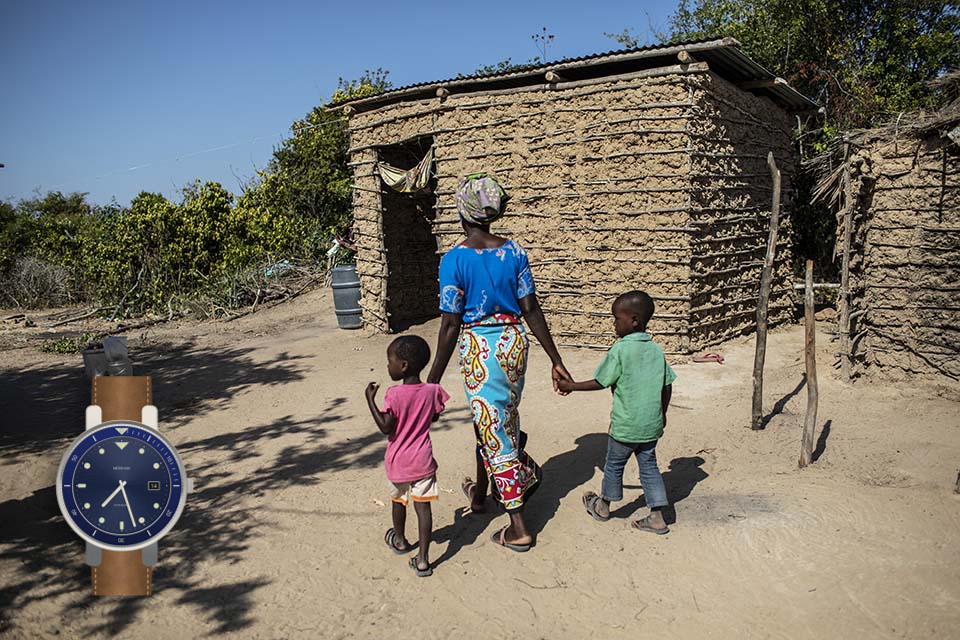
**7:27**
